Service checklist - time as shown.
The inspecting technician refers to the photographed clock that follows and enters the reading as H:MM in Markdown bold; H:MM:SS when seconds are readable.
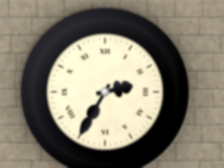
**2:35**
